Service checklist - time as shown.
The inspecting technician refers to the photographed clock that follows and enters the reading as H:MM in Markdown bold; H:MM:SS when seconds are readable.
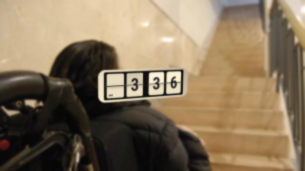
**3:36**
